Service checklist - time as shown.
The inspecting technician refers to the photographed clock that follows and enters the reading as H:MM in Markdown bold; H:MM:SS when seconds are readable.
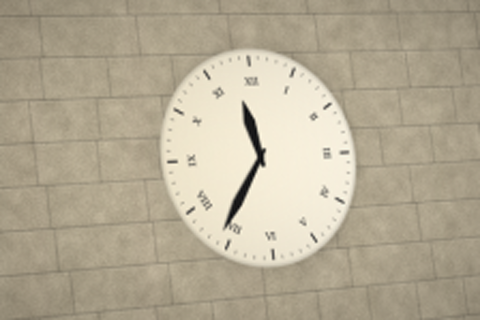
**11:36**
